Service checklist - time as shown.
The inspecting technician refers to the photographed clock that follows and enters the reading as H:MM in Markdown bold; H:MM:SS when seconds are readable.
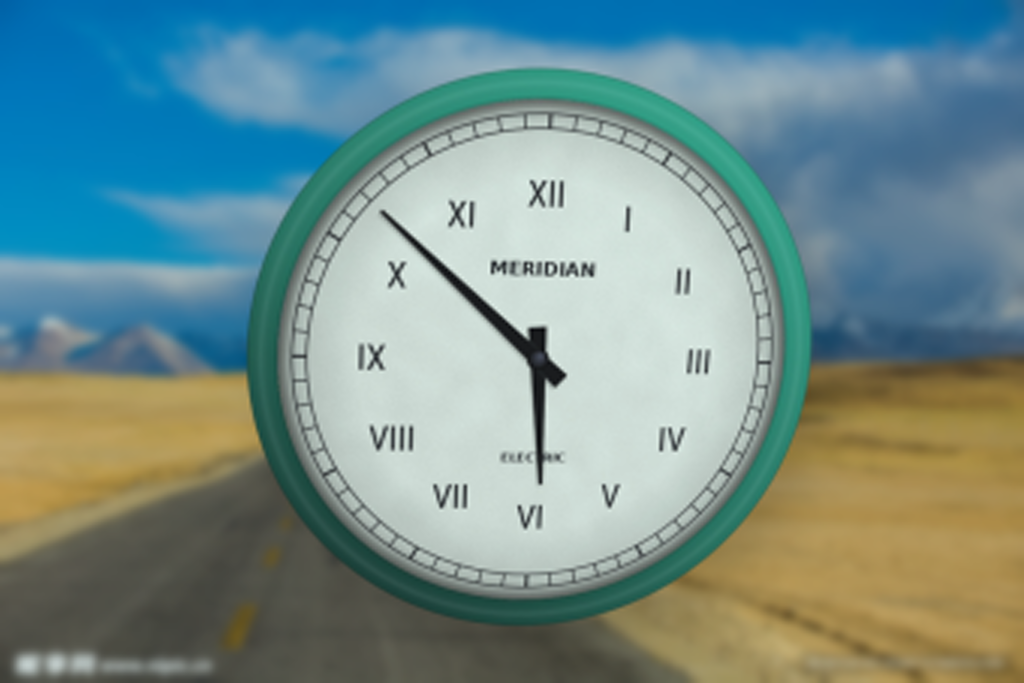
**5:52**
